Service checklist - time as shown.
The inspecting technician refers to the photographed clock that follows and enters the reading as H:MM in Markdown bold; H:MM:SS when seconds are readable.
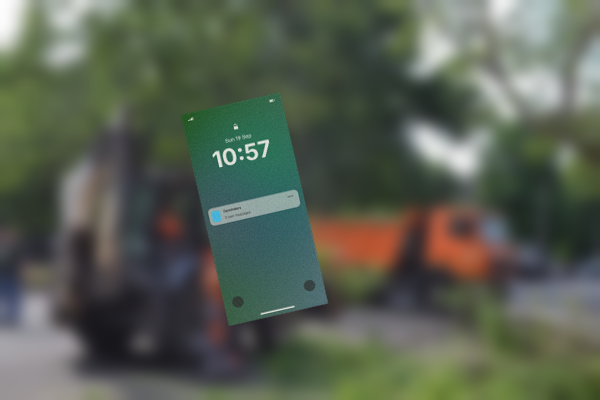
**10:57**
